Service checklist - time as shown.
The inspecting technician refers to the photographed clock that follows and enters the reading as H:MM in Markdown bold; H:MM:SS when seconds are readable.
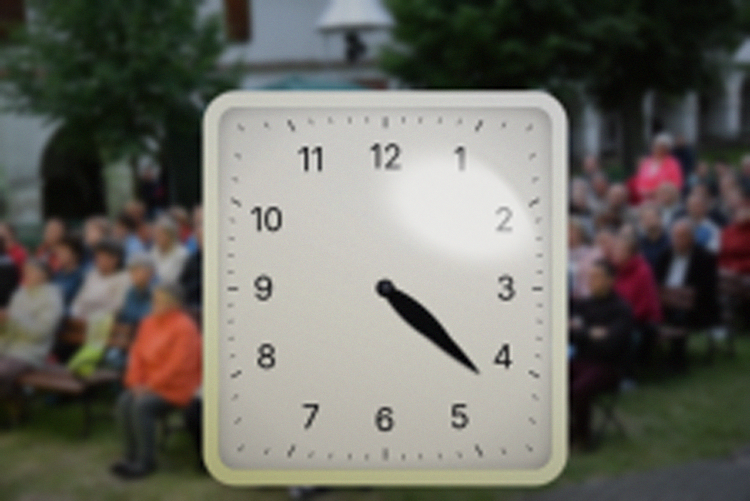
**4:22**
